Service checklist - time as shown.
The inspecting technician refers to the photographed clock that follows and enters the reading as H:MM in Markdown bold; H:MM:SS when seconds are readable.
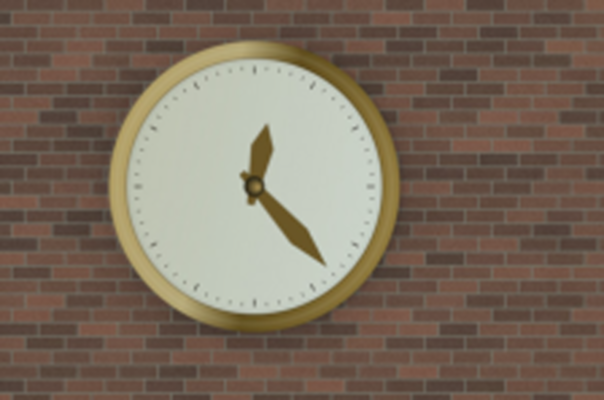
**12:23**
